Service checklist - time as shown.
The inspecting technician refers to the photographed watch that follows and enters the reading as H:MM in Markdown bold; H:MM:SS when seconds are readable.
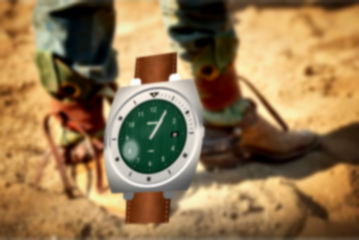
**1:05**
